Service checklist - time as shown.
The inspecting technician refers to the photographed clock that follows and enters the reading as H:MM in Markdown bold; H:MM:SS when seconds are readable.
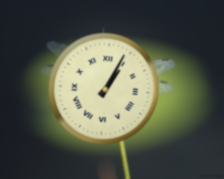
**1:04**
